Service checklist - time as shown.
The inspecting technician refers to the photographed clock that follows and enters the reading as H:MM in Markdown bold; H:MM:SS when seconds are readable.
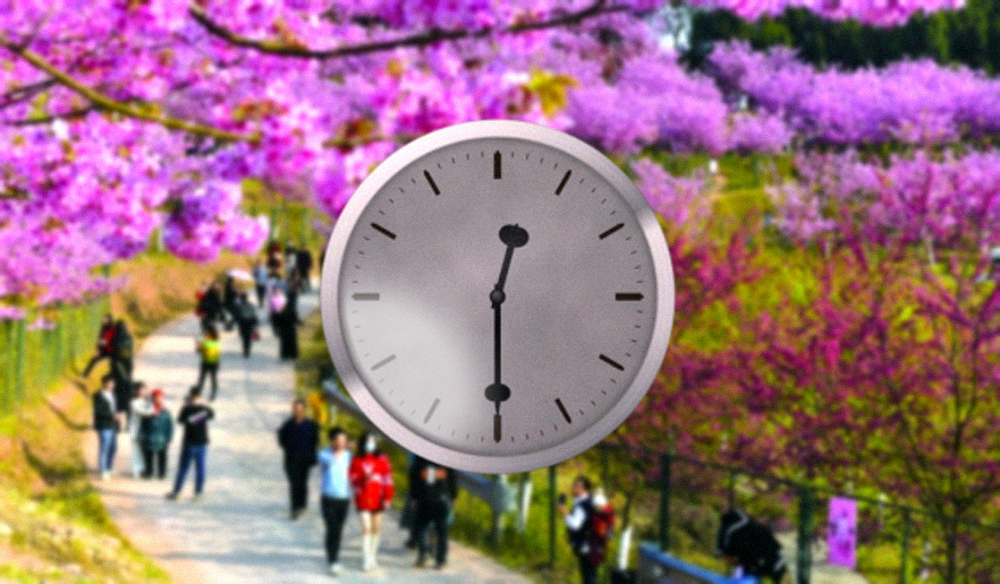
**12:30**
